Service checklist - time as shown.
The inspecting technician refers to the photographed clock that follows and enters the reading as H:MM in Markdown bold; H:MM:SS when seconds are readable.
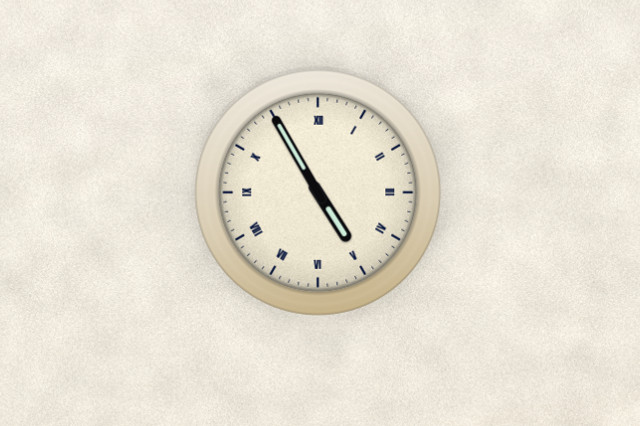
**4:55**
